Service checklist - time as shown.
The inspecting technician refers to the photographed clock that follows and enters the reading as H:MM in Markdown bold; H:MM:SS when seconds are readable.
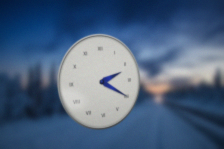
**2:20**
